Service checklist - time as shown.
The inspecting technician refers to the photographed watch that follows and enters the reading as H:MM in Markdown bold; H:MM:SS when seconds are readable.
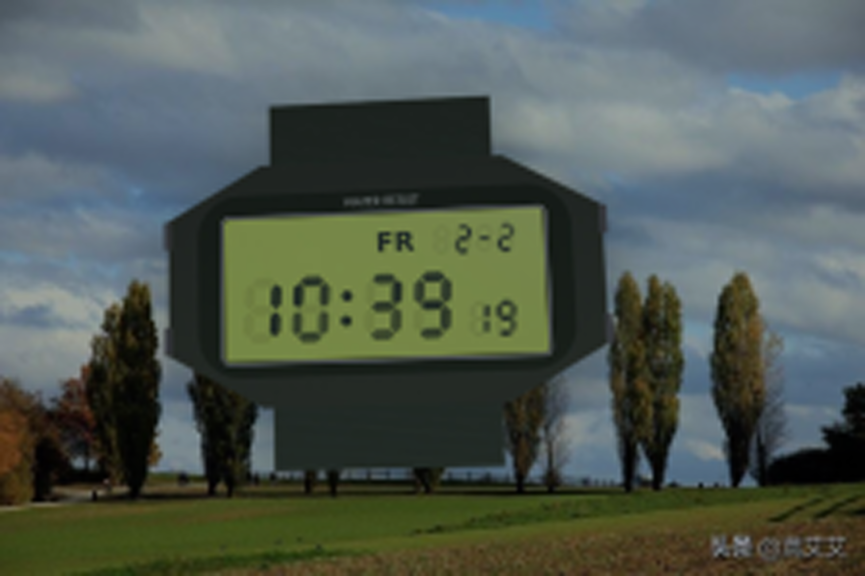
**10:39:19**
